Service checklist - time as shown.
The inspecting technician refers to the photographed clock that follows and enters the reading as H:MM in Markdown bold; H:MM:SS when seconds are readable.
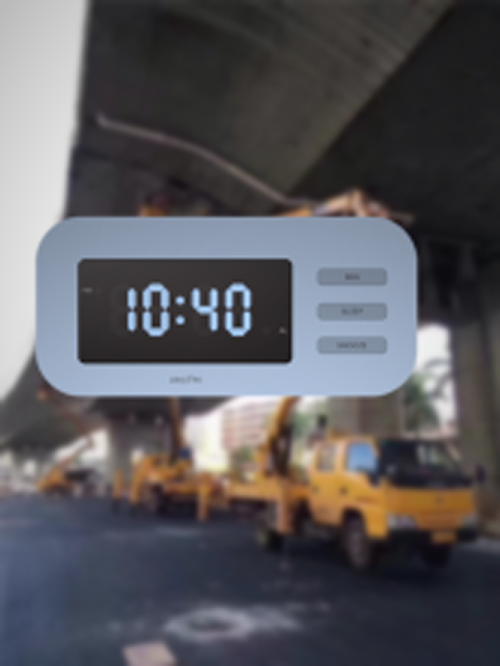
**10:40**
